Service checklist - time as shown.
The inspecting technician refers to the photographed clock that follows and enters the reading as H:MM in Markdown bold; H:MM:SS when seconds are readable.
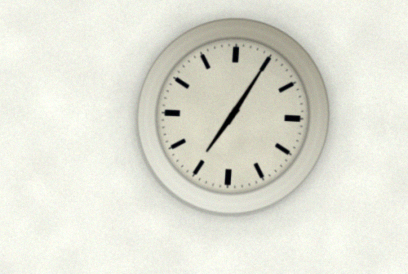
**7:05**
